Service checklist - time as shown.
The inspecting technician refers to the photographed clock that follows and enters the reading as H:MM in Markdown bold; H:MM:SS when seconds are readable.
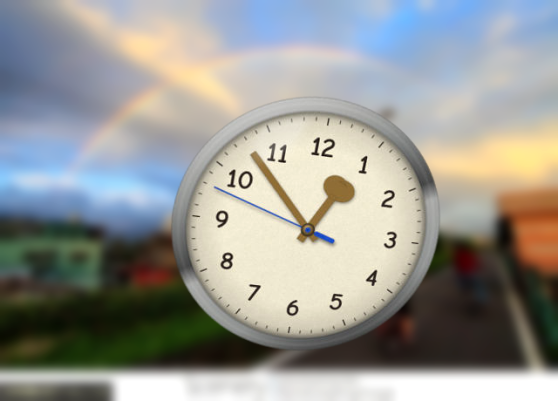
**12:52:48**
